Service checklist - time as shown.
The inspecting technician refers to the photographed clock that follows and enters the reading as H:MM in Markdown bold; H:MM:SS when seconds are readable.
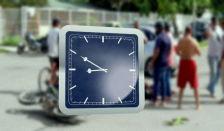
**8:50**
